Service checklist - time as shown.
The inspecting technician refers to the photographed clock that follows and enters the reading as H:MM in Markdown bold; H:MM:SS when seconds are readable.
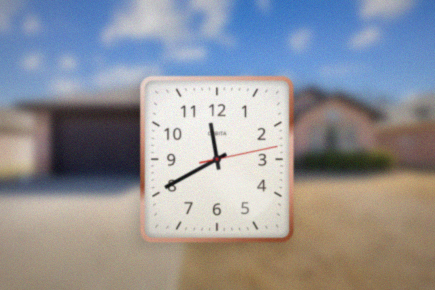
**11:40:13**
